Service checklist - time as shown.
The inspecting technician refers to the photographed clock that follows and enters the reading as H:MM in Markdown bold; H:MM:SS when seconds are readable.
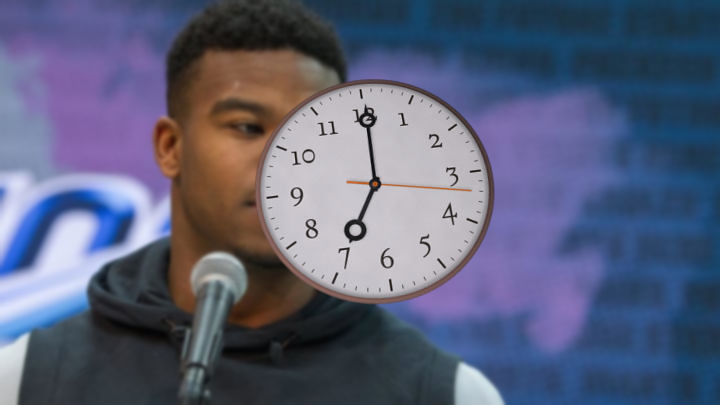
**7:00:17**
